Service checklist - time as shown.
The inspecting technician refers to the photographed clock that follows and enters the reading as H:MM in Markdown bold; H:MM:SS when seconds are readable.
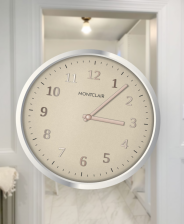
**3:07**
